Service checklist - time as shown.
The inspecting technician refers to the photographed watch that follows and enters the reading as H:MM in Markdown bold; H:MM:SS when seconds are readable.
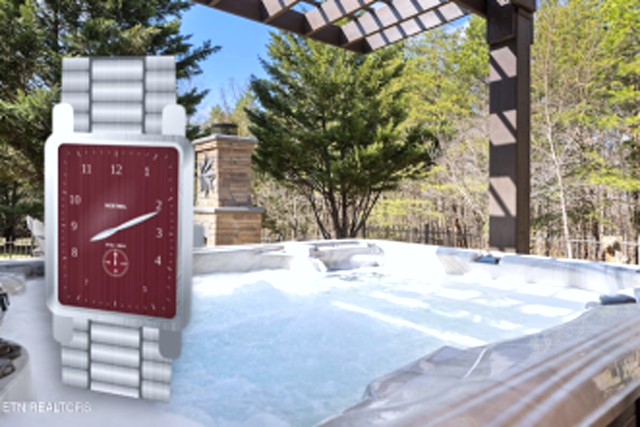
**8:11**
